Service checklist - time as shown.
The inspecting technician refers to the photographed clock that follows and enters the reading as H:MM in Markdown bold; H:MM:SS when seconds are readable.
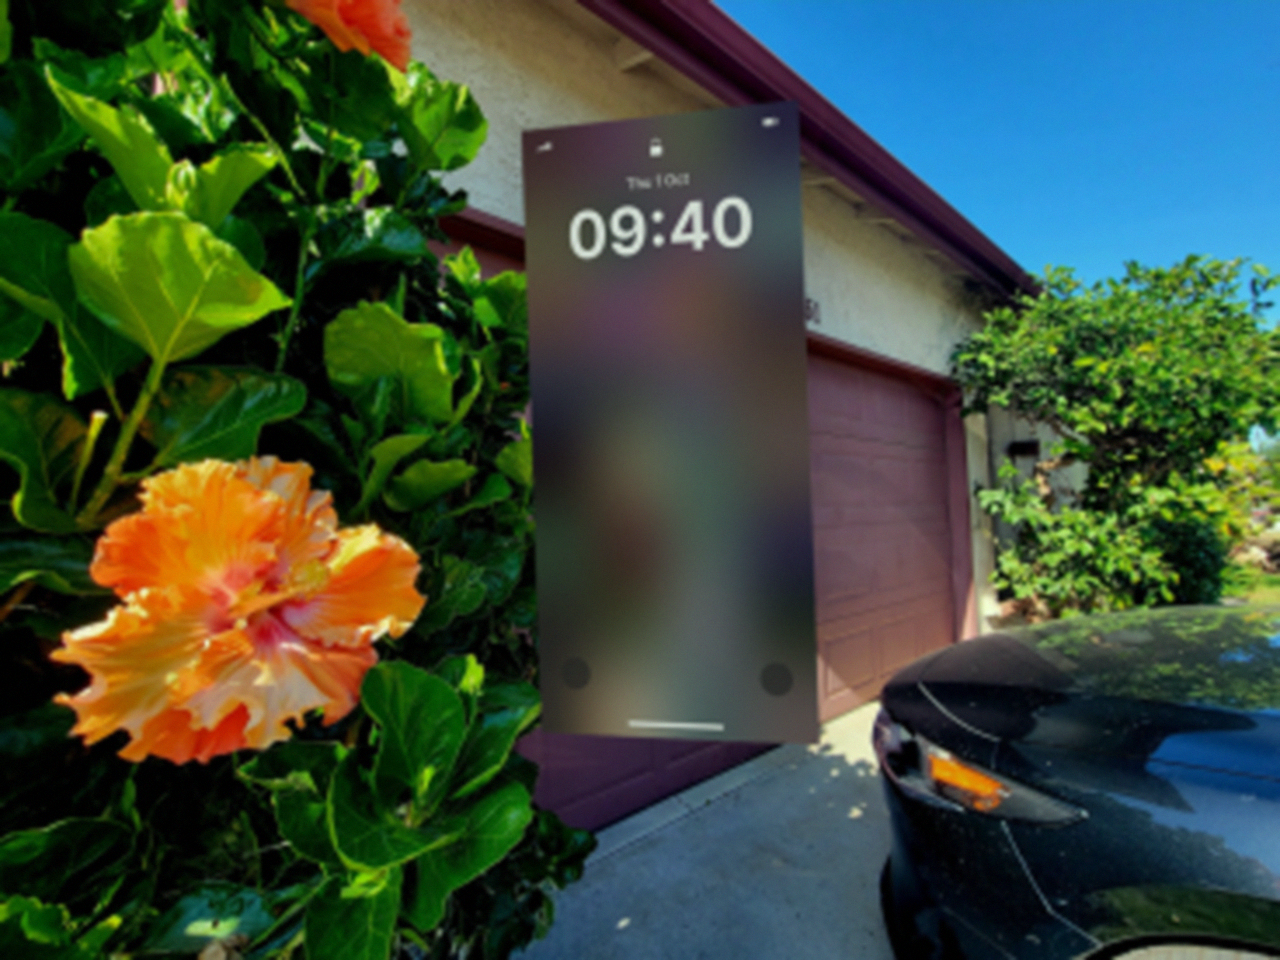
**9:40**
